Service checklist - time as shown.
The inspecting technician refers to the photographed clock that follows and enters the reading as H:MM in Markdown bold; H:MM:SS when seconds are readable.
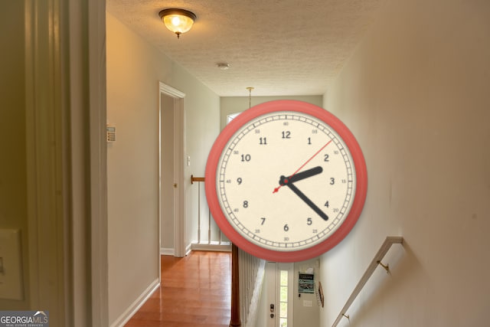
**2:22:08**
